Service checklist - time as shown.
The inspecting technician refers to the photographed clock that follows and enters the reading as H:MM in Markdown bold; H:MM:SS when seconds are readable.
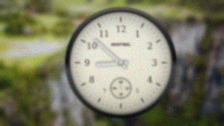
**8:52**
